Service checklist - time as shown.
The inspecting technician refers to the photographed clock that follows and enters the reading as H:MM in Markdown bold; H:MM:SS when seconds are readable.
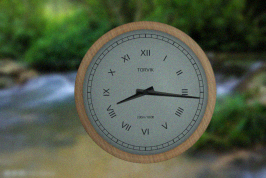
**8:16**
